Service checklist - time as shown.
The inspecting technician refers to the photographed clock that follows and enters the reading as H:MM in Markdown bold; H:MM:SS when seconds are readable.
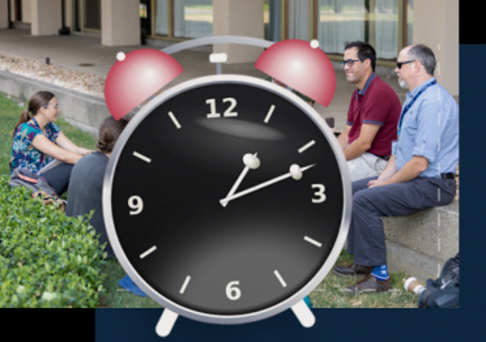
**1:12**
